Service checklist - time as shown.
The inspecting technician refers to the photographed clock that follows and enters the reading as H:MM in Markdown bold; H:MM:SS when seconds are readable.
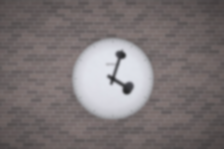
**4:03**
